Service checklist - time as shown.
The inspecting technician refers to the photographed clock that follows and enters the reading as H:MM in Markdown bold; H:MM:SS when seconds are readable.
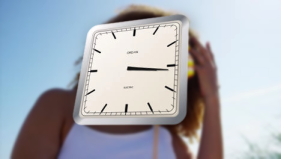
**3:16**
